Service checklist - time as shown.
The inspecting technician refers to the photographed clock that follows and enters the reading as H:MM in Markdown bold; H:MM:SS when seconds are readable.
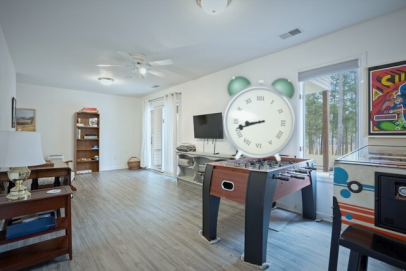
**8:42**
